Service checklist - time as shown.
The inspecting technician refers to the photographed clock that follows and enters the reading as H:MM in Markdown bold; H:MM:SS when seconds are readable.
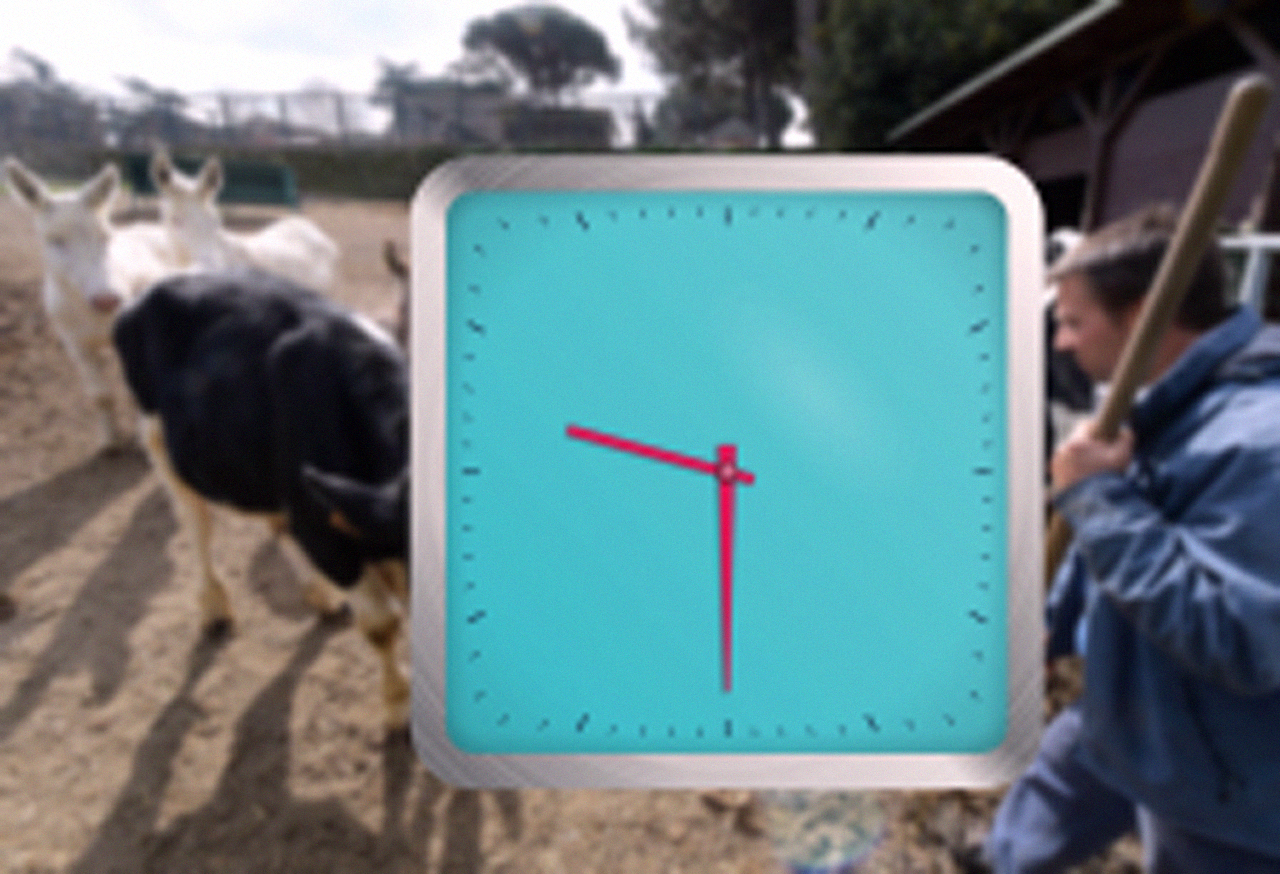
**9:30**
